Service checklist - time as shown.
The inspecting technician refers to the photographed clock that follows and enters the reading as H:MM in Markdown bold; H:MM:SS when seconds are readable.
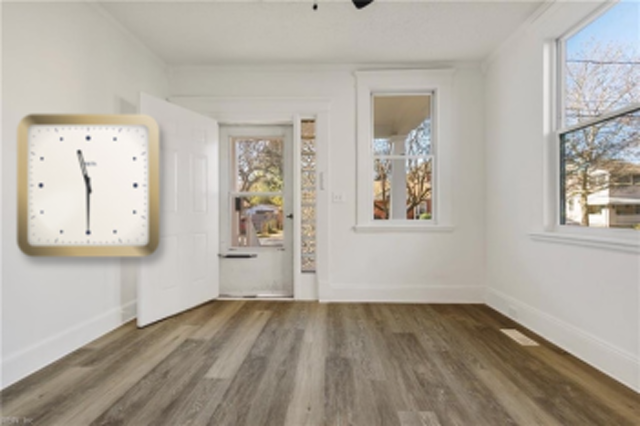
**11:30**
